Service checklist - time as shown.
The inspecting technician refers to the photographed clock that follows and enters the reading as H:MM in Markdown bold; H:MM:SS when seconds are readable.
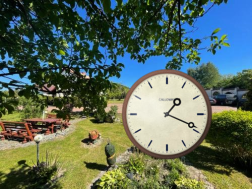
**1:19**
